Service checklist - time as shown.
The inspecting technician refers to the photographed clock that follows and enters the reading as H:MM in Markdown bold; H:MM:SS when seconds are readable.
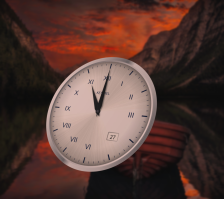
**11:00**
